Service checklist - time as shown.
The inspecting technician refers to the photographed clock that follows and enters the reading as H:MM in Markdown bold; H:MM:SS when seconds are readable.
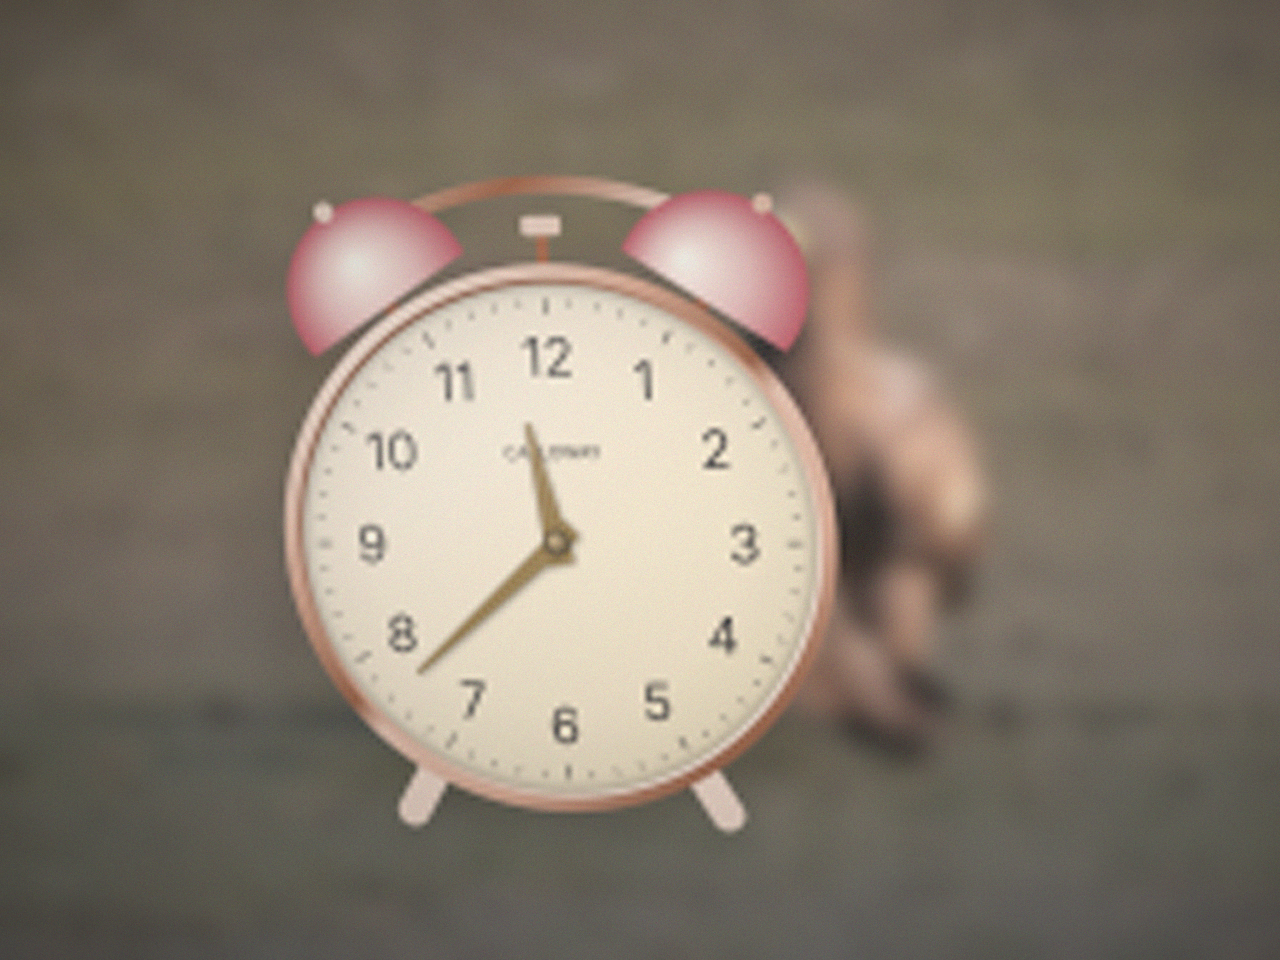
**11:38**
